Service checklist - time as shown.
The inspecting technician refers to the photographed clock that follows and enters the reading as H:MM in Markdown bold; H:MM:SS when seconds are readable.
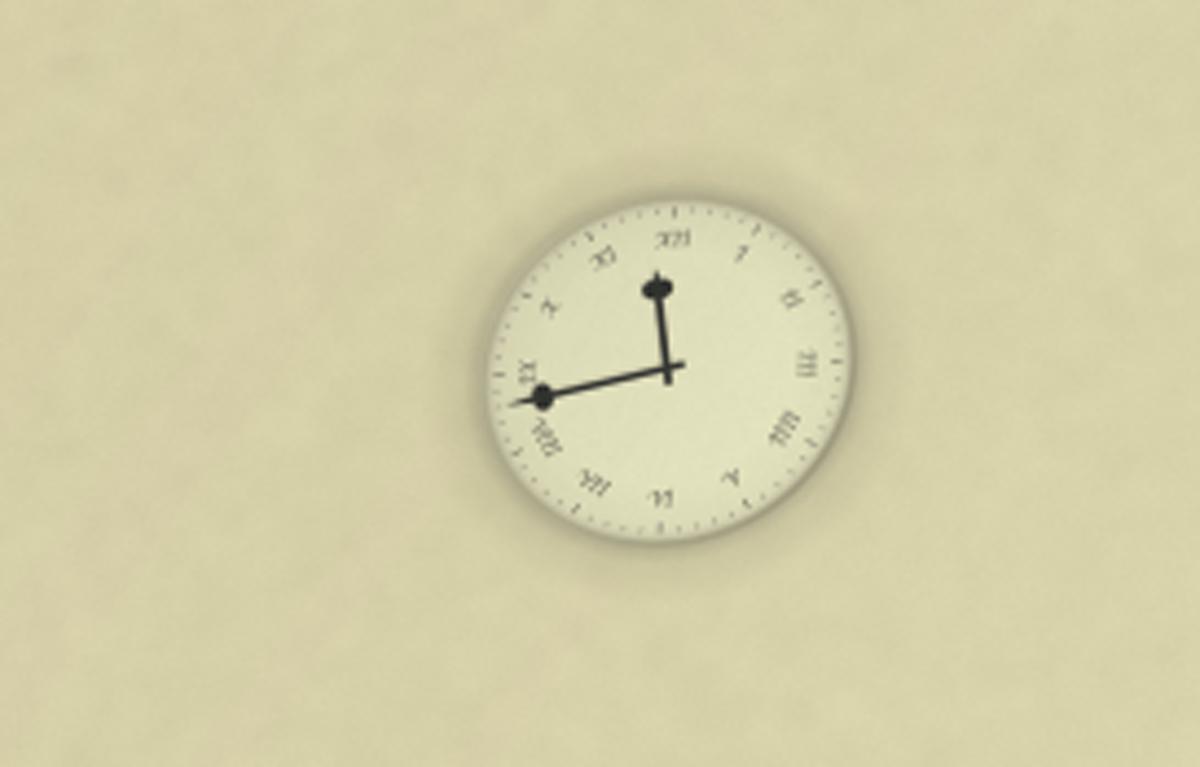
**11:43**
